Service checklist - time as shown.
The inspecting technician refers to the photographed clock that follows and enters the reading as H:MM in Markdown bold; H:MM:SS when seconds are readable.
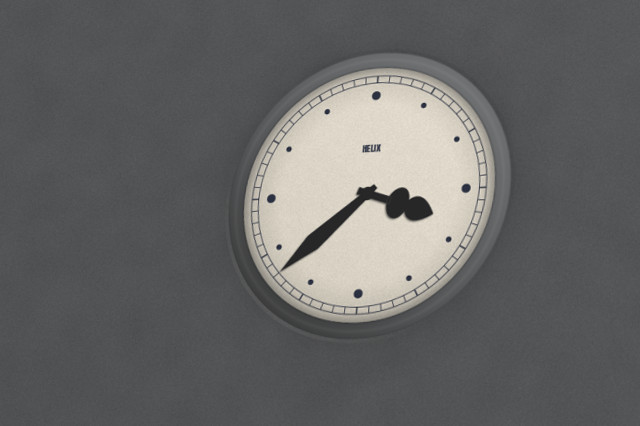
**3:38**
